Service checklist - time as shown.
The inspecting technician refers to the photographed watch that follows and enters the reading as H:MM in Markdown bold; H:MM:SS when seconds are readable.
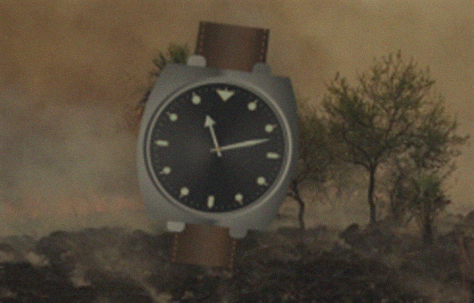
**11:12**
